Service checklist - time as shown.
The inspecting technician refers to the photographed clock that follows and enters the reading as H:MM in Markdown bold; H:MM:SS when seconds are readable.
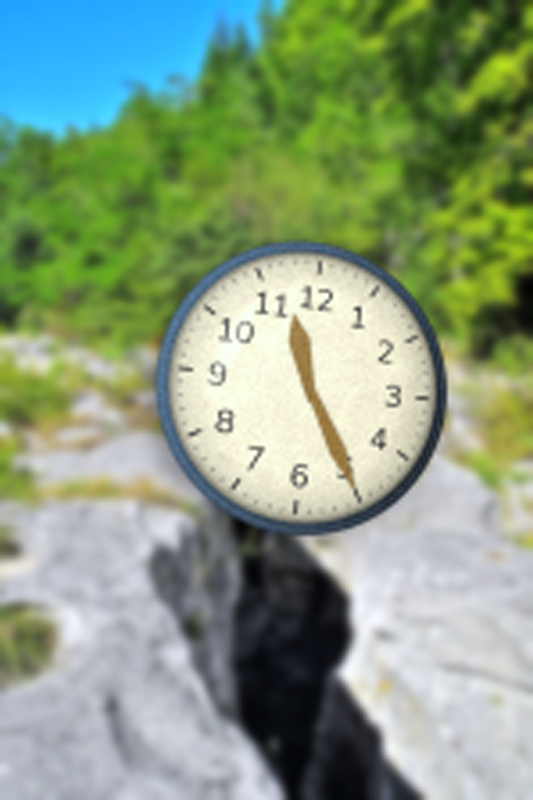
**11:25**
